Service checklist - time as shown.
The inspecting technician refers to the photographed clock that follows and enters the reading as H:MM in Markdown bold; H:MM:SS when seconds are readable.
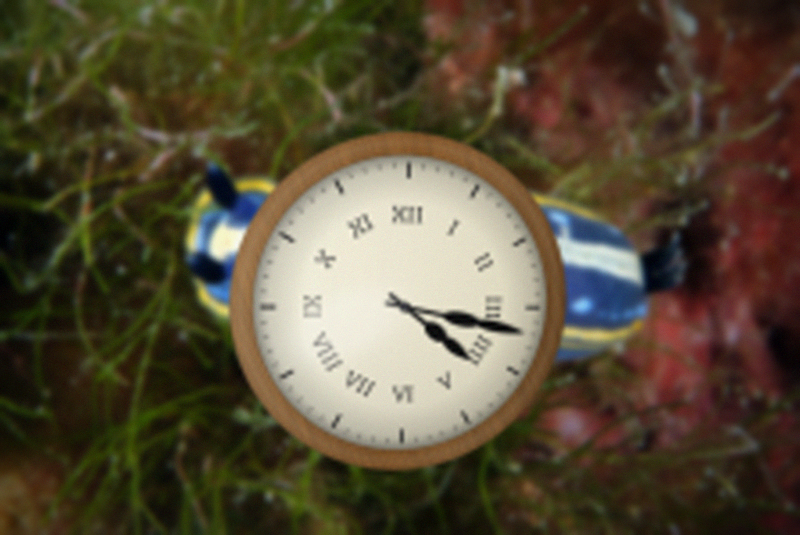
**4:17**
